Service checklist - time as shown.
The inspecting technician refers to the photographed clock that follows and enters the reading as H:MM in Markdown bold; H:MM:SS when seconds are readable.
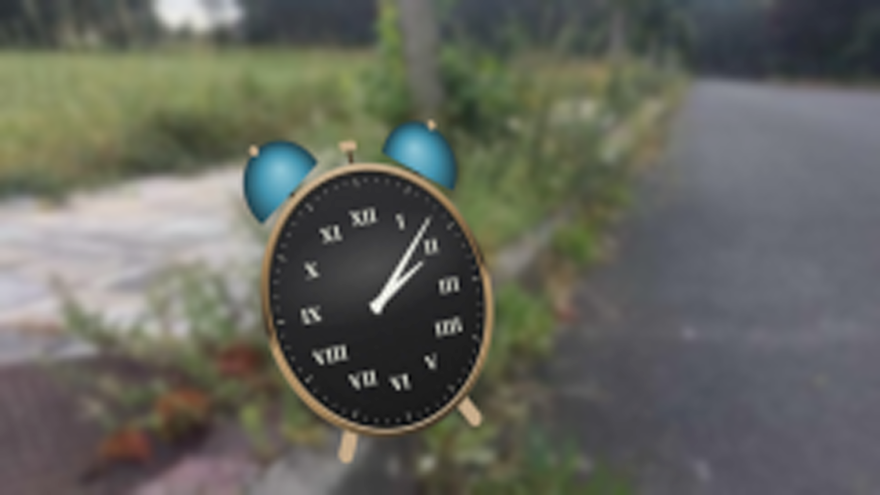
**2:08**
